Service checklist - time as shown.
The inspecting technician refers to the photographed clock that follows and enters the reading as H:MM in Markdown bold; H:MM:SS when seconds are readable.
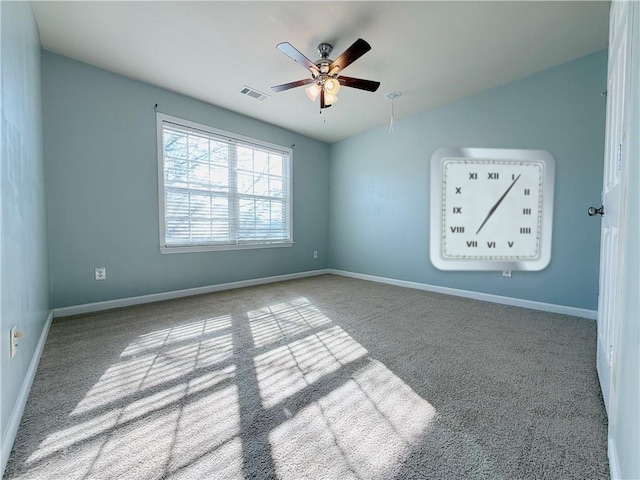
**7:06**
